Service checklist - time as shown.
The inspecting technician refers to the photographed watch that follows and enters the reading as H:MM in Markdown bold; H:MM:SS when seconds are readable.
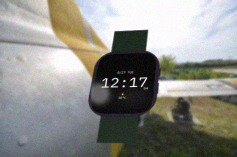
**12:17**
